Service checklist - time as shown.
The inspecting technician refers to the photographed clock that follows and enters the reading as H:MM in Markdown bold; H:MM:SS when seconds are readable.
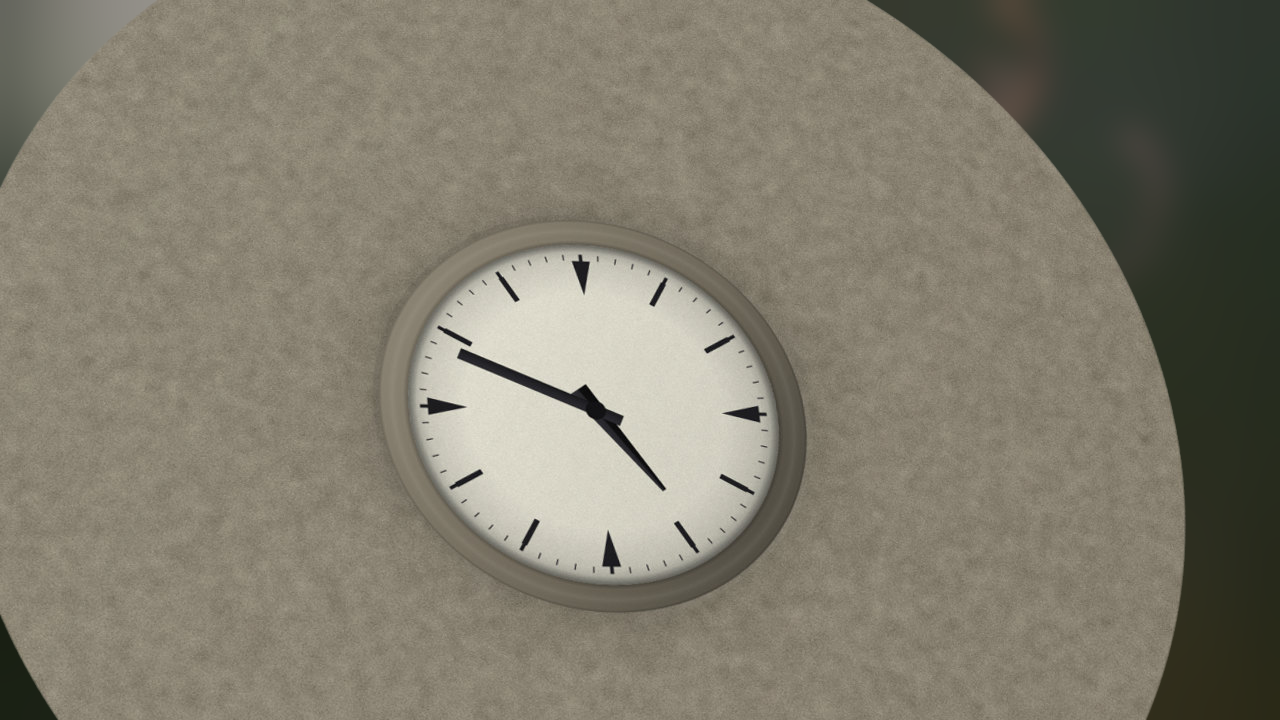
**4:49**
